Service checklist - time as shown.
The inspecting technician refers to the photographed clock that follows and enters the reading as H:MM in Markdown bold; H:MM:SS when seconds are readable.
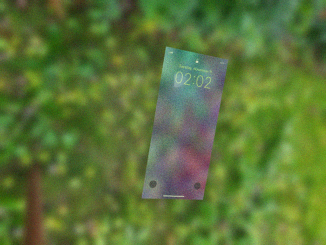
**2:02**
